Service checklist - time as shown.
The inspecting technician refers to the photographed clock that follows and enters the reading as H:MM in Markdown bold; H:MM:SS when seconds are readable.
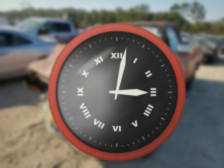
**3:02**
